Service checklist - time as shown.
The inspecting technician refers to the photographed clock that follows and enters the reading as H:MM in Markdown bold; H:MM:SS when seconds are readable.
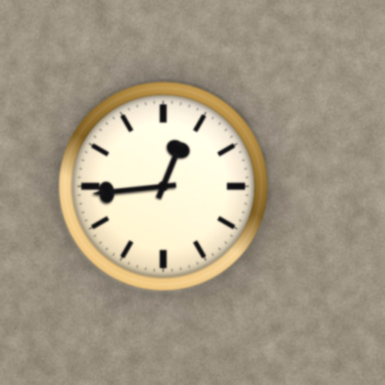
**12:44**
